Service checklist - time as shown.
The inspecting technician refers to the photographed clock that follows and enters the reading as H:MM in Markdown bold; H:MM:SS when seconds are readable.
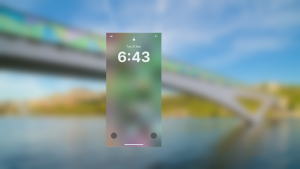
**6:43**
